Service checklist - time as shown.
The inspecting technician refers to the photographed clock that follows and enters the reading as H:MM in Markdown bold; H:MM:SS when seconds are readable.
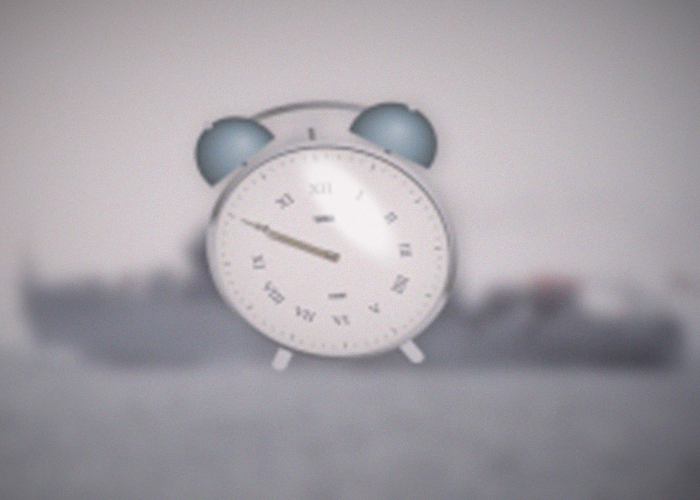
**9:50**
